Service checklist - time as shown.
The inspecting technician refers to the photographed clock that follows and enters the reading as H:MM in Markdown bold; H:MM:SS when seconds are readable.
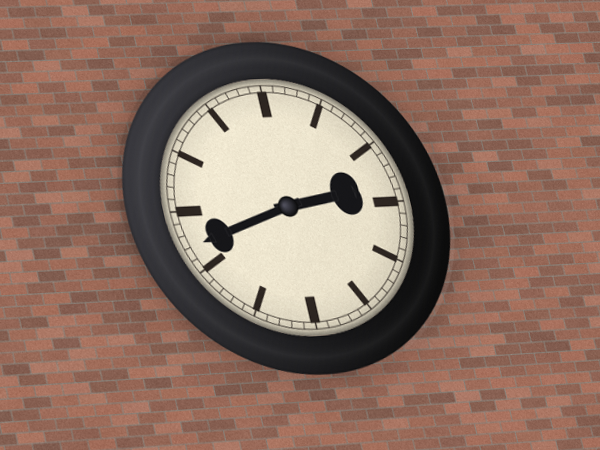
**2:42**
